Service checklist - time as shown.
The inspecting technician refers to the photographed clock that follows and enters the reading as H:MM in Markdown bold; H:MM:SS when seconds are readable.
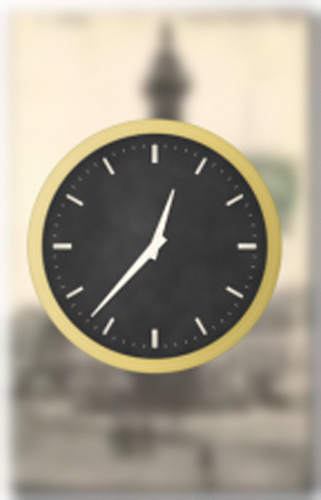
**12:37**
